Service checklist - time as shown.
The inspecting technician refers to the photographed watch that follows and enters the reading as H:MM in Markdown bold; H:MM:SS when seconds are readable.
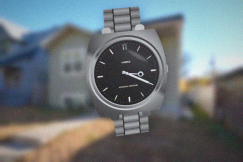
**3:20**
